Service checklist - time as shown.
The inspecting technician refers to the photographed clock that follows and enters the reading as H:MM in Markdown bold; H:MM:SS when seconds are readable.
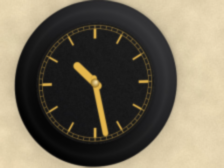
**10:28**
